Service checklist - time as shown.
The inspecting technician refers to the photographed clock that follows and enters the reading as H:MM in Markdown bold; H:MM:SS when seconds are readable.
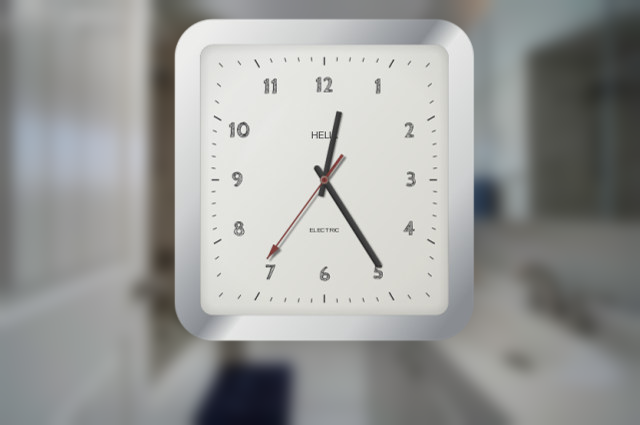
**12:24:36**
